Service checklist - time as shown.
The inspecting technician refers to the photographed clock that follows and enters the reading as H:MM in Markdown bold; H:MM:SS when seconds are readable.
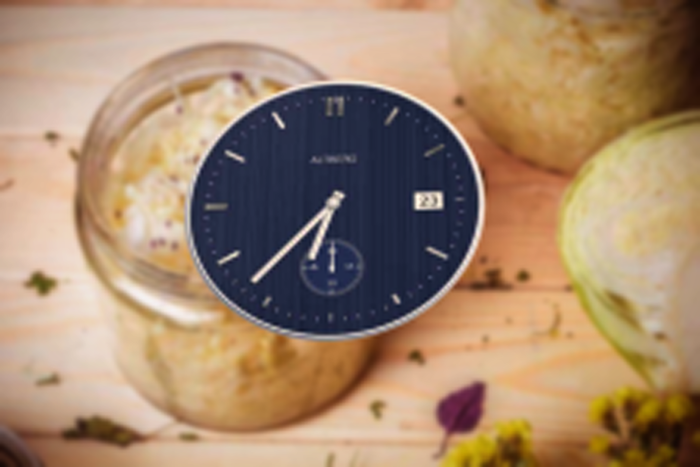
**6:37**
